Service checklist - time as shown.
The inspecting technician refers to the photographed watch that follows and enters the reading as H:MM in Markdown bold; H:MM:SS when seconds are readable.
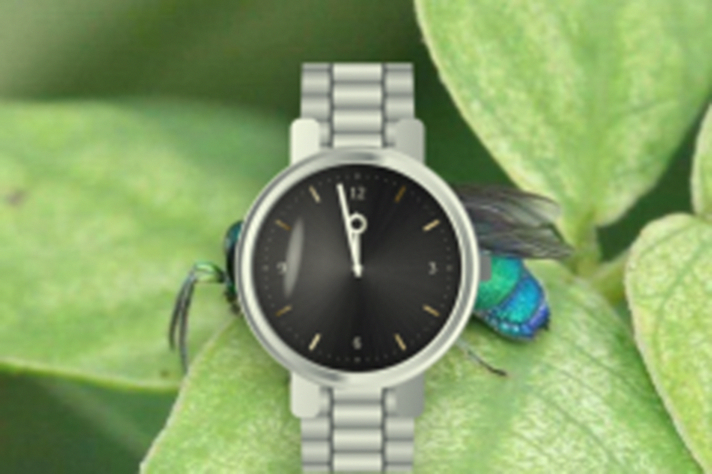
**11:58**
